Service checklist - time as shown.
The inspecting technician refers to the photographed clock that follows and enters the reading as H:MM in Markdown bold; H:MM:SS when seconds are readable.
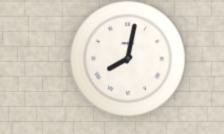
**8:02**
